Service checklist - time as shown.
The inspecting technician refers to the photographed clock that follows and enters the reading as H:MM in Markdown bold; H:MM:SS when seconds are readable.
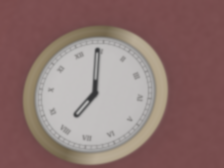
**8:04**
